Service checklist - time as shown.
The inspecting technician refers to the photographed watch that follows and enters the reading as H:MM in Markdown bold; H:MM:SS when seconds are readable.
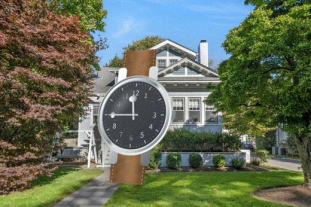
**11:45**
